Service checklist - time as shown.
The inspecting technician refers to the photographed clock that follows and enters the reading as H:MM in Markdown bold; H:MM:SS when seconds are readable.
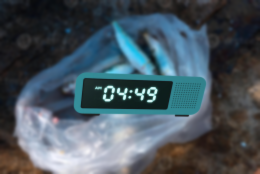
**4:49**
